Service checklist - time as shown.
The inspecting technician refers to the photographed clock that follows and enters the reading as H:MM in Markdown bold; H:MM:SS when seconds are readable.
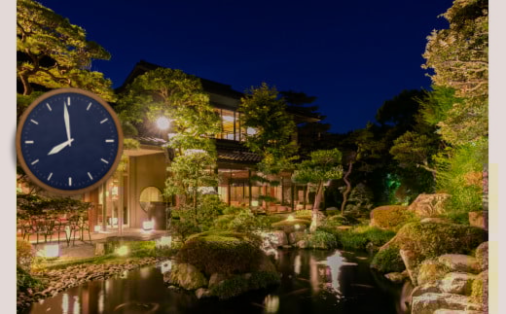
**7:59**
